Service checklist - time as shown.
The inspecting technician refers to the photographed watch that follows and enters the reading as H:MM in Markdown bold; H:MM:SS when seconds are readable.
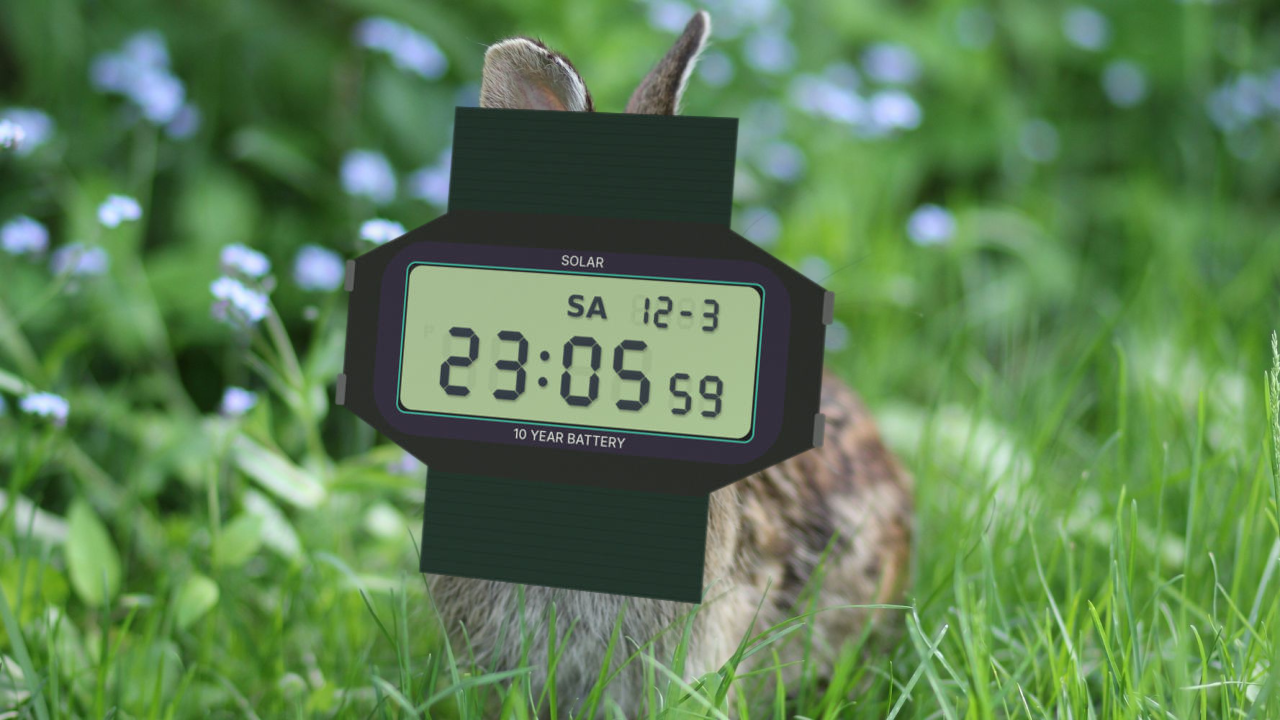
**23:05:59**
